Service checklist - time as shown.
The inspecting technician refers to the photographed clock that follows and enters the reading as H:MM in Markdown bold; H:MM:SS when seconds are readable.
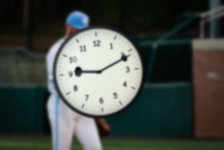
**9:11**
